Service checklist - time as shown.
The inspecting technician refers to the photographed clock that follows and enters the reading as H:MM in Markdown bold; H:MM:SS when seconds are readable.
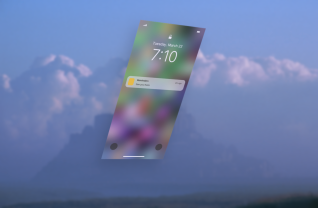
**7:10**
